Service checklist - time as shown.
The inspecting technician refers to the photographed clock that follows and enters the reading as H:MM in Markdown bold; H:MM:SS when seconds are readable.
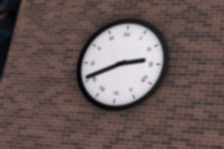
**2:41**
